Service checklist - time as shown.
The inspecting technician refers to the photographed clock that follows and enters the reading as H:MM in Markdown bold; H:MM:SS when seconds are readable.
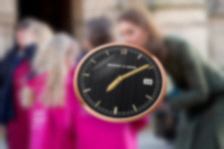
**7:09**
